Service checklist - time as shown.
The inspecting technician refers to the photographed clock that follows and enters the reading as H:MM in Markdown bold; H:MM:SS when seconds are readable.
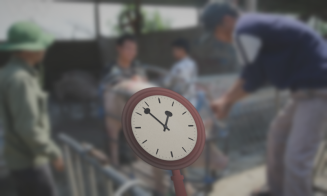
**12:53**
